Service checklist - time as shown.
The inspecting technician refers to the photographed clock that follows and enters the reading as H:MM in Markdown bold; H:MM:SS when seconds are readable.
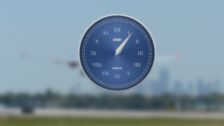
**1:06**
